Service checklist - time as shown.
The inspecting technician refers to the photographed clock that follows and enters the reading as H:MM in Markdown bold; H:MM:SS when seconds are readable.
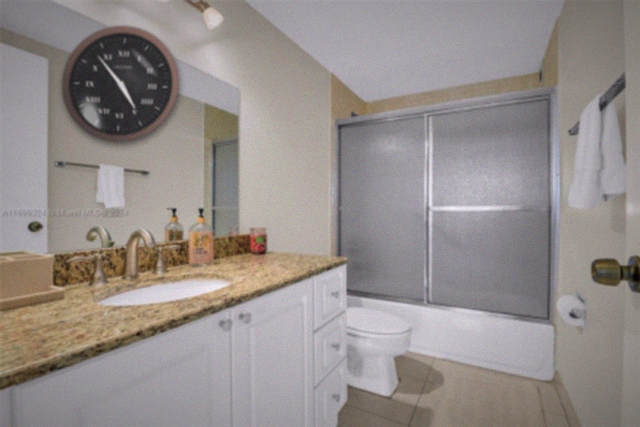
**4:53**
